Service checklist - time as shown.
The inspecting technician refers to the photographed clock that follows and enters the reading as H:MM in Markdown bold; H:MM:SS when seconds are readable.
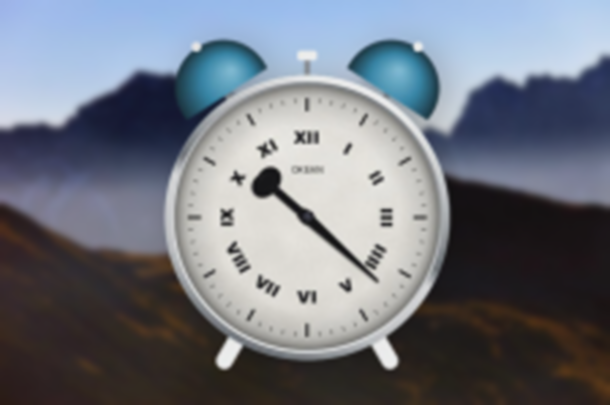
**10:22**
